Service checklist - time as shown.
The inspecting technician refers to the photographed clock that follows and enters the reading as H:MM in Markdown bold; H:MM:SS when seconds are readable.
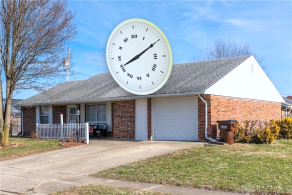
**8:10**
